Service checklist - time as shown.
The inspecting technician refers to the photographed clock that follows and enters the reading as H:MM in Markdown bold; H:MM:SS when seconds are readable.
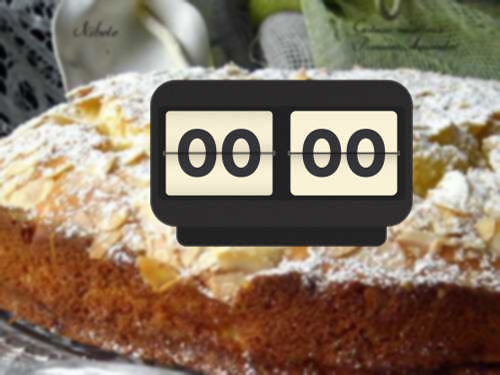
**0:00**
